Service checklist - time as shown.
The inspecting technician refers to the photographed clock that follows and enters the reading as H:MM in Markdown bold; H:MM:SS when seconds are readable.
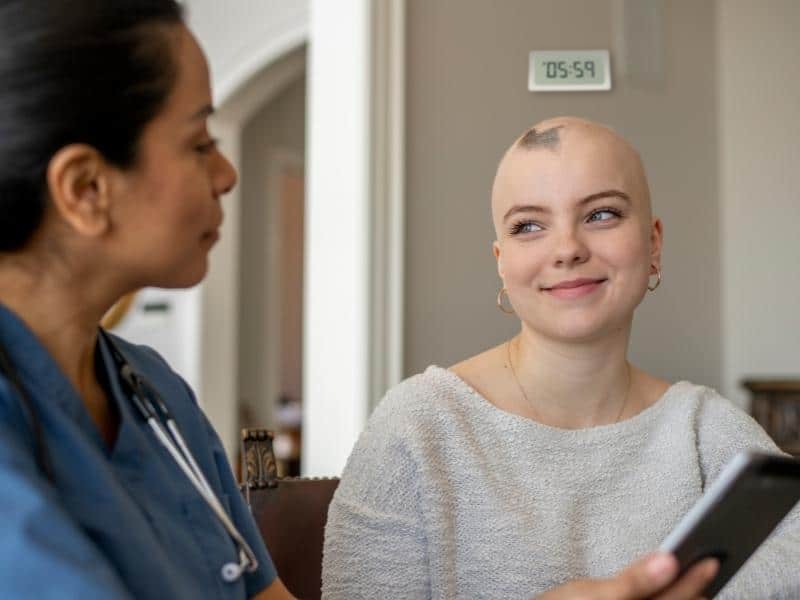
**5:59**
